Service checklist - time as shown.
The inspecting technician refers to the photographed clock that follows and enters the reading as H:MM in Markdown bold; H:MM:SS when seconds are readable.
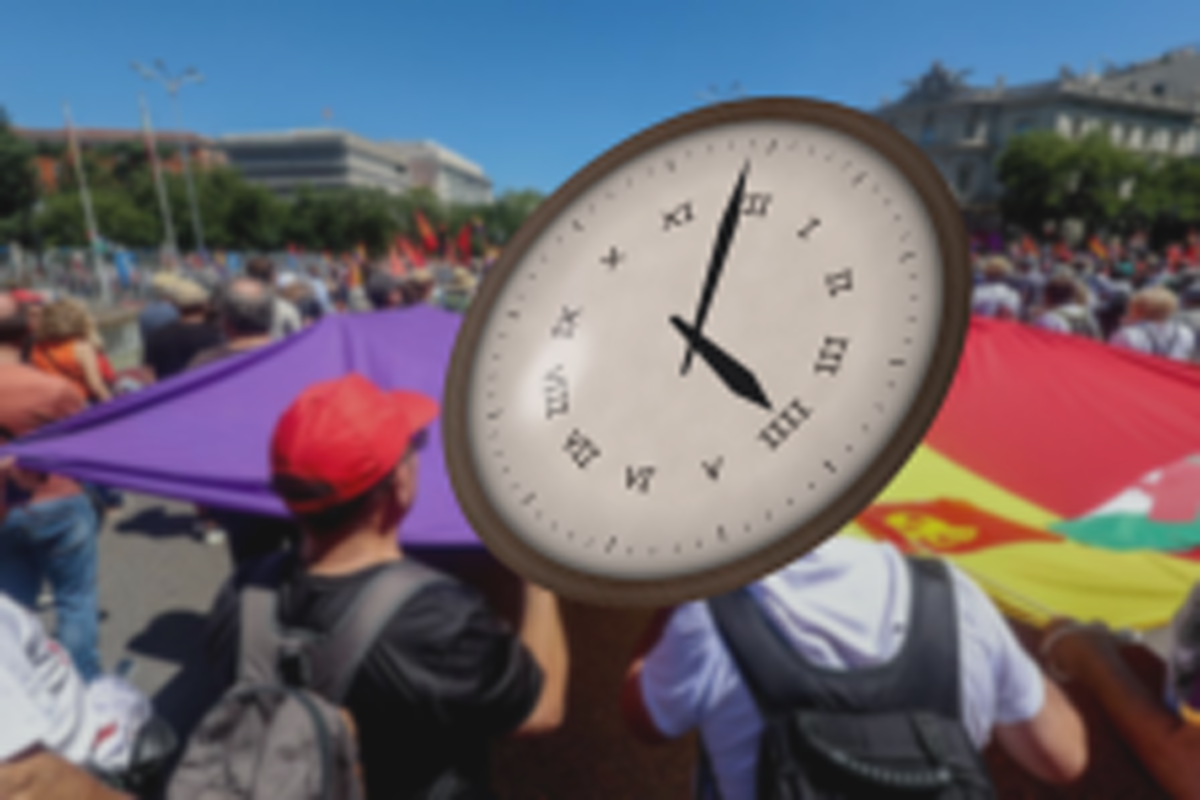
**3:59**
